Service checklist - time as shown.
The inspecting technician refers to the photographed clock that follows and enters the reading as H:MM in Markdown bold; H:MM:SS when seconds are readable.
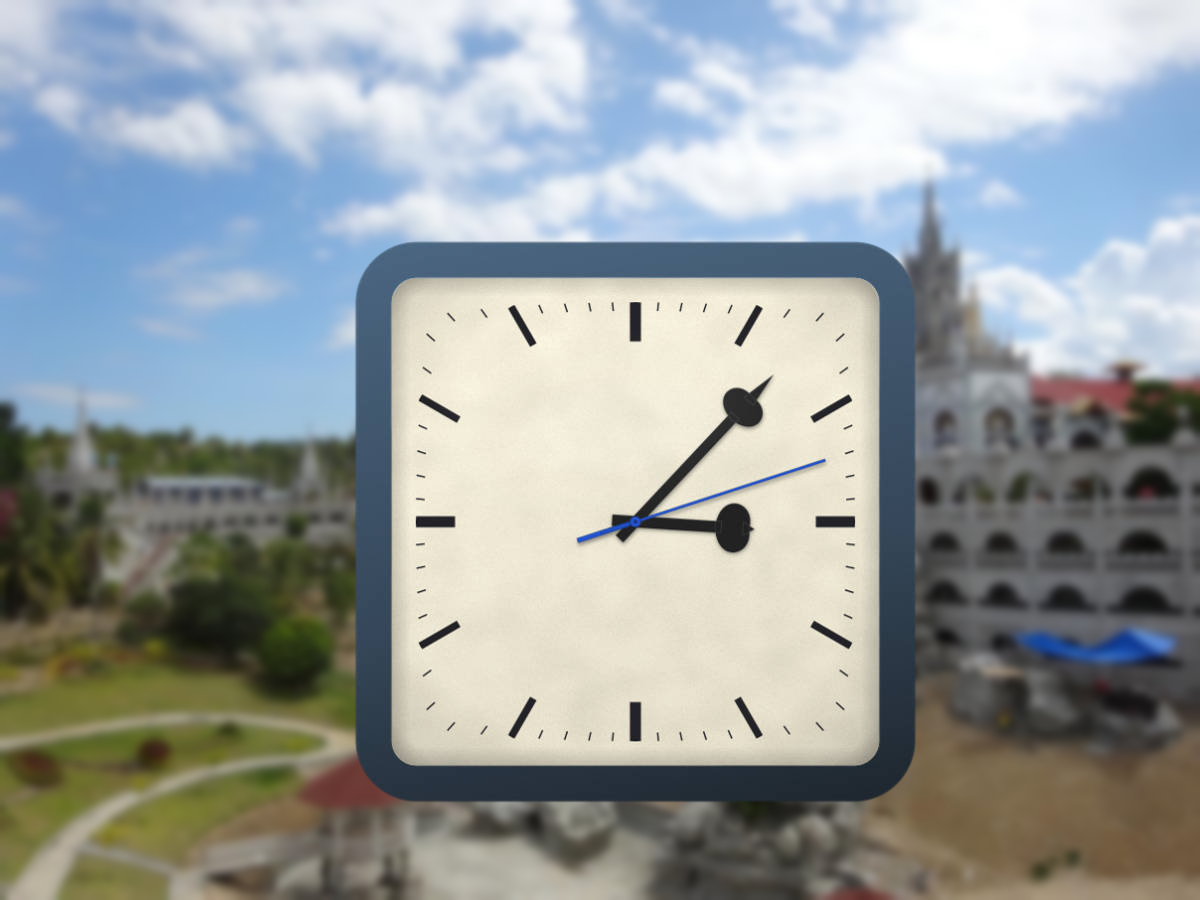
**3:07:12**
